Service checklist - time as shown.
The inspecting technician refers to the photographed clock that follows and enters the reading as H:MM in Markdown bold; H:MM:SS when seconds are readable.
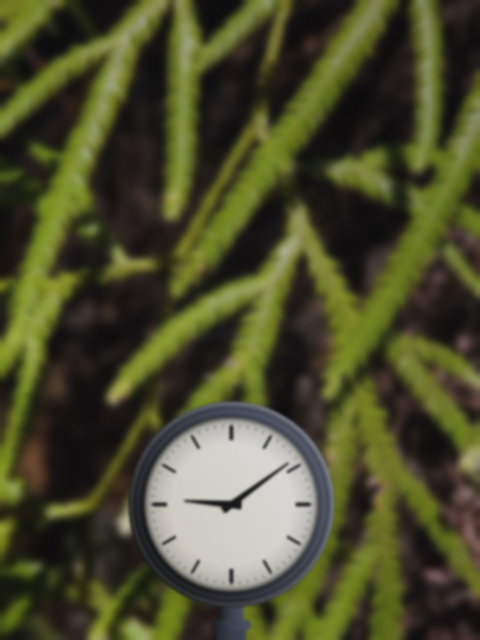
**9:09**
